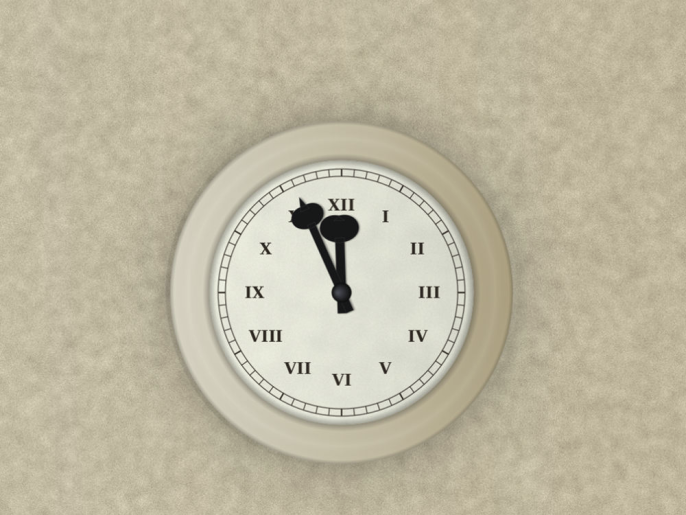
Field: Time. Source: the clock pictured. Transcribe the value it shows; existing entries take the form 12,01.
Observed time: 11,56
